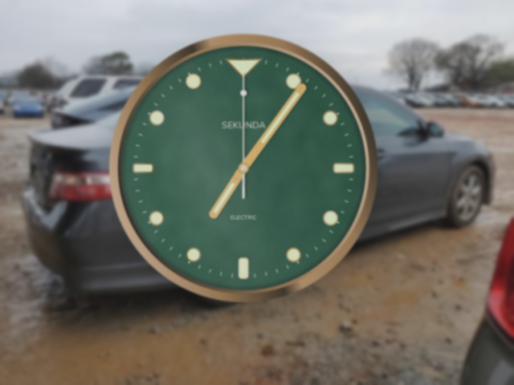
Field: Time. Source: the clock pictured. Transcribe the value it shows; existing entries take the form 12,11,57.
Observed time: 7,06,00
